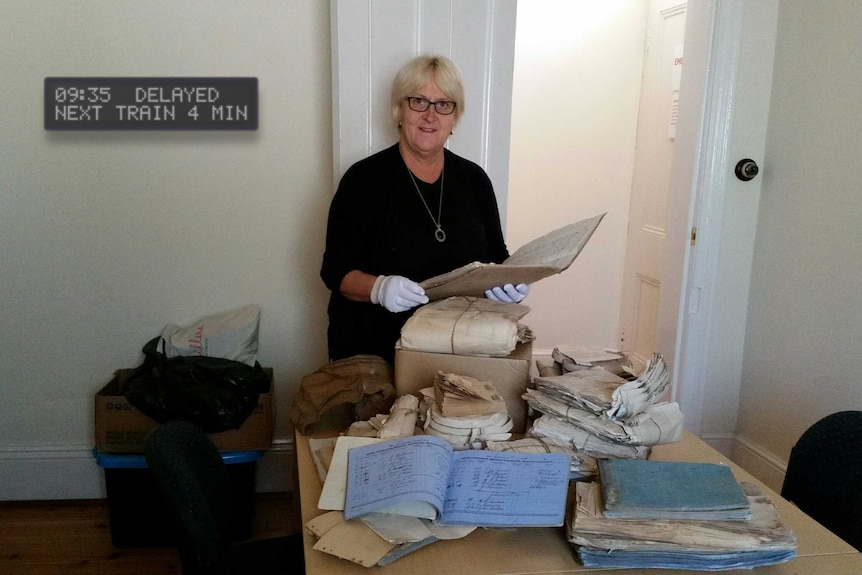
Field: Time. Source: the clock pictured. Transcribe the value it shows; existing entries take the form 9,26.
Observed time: 9,35
